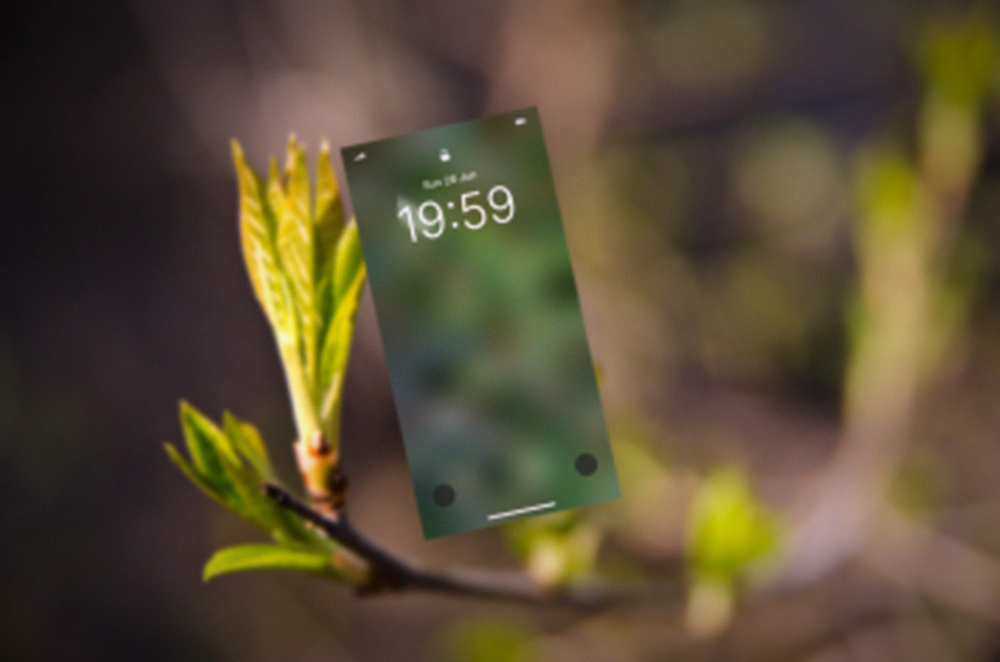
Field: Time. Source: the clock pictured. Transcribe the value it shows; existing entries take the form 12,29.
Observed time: 19,59
